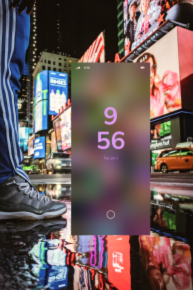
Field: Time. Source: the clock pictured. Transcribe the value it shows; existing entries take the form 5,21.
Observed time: 9,56
